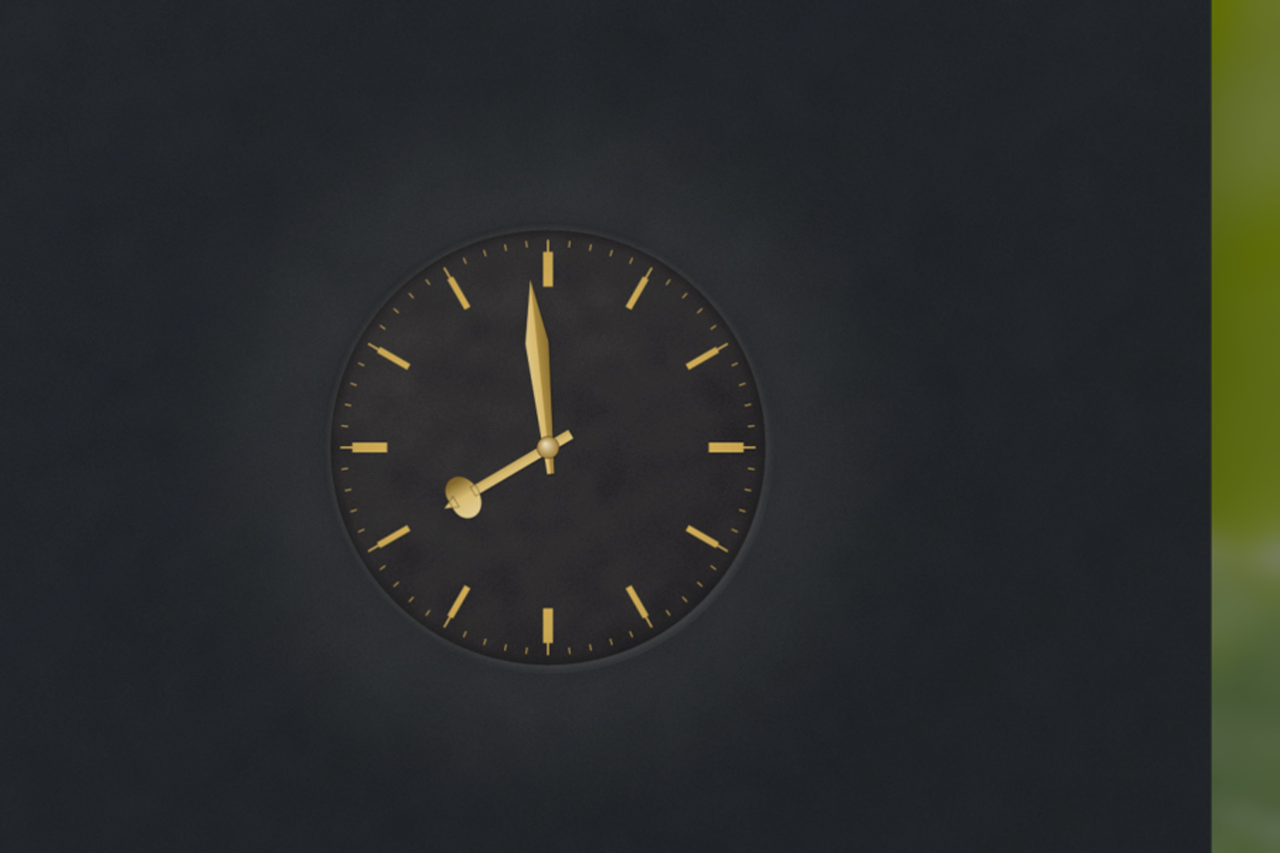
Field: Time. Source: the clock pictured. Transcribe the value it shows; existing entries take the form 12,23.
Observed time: 7,59
